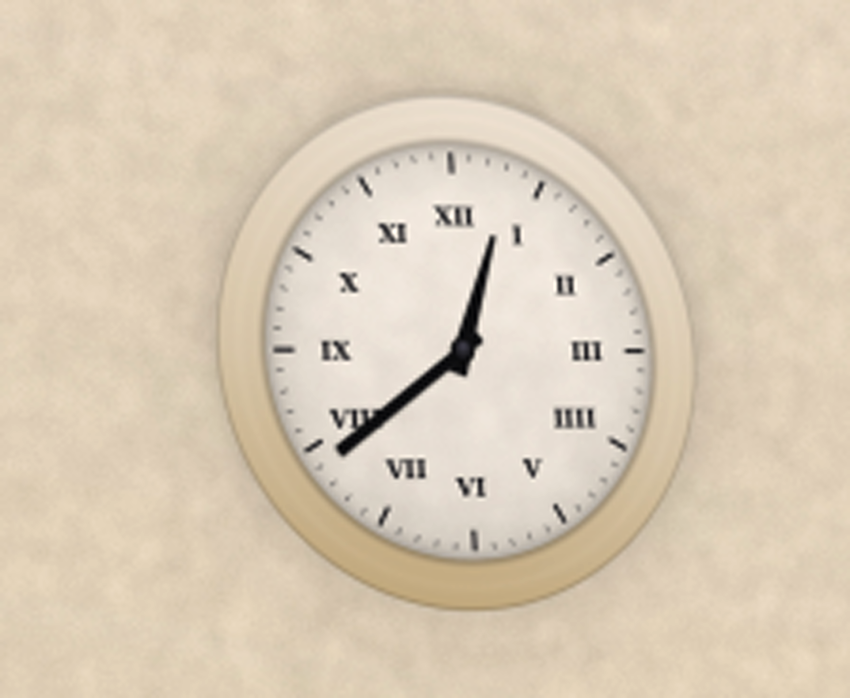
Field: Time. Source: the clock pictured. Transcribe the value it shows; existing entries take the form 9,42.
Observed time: 12,39
